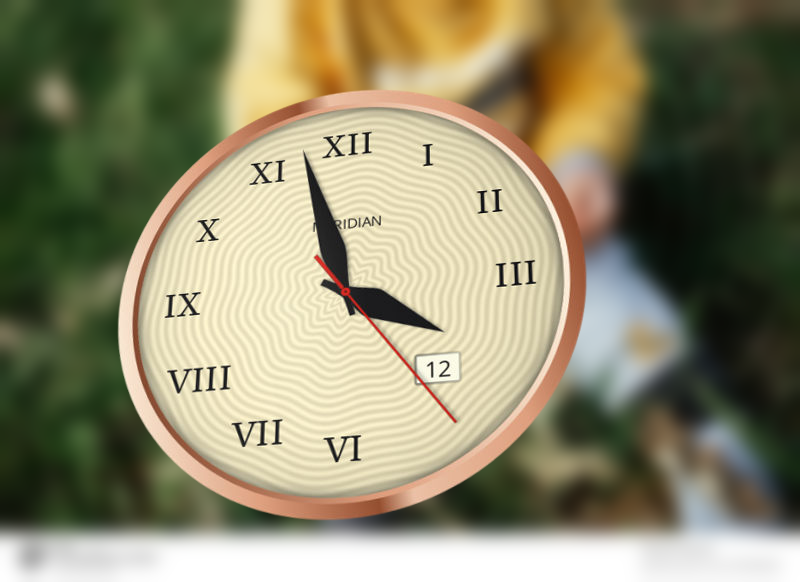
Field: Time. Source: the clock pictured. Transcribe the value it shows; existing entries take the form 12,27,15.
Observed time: 3,57,24
